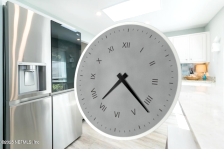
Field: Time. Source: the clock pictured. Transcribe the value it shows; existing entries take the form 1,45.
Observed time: 7,22
